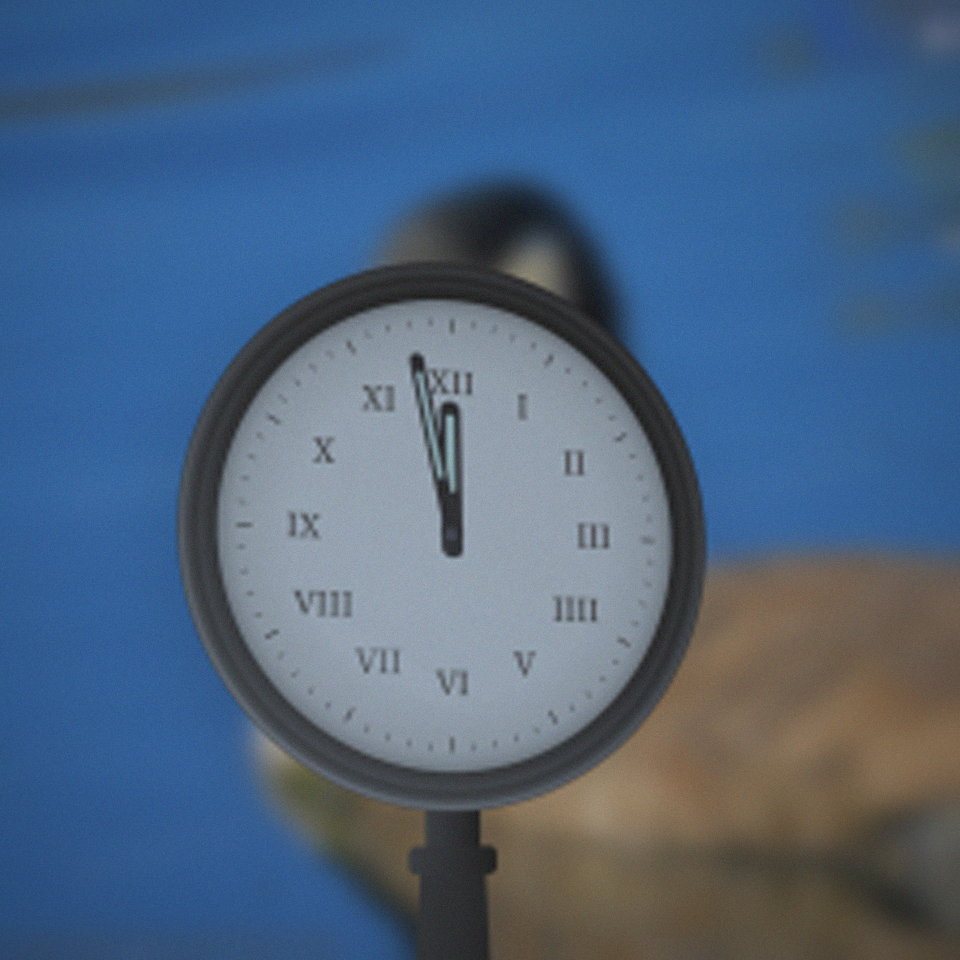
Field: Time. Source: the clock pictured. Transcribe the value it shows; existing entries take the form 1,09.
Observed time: 11,58
